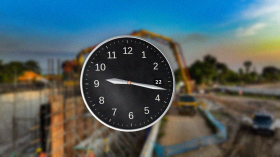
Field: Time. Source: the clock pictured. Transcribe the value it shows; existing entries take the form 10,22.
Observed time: 9,17
